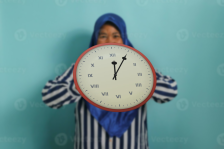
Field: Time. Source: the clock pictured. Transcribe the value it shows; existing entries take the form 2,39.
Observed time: 12,05
